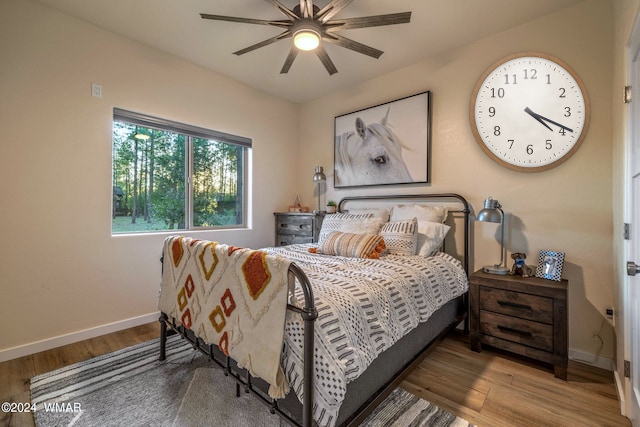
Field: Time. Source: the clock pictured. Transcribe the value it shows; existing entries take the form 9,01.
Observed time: 4,19
